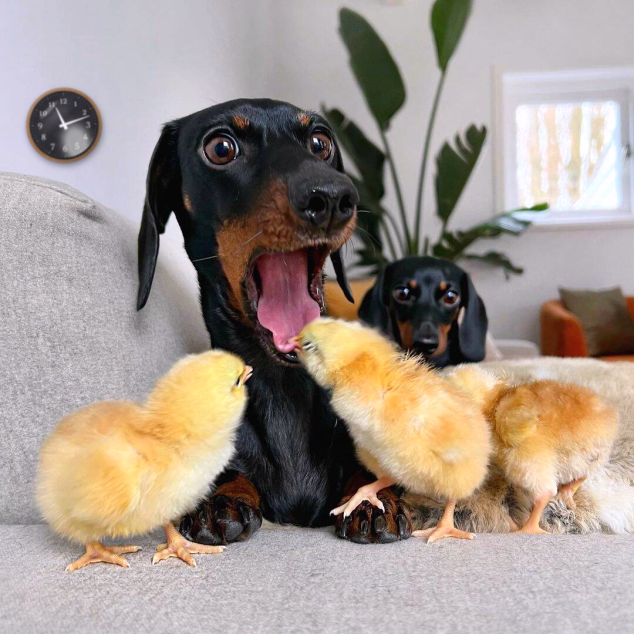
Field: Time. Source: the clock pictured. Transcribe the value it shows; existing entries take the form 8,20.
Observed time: 11,12
